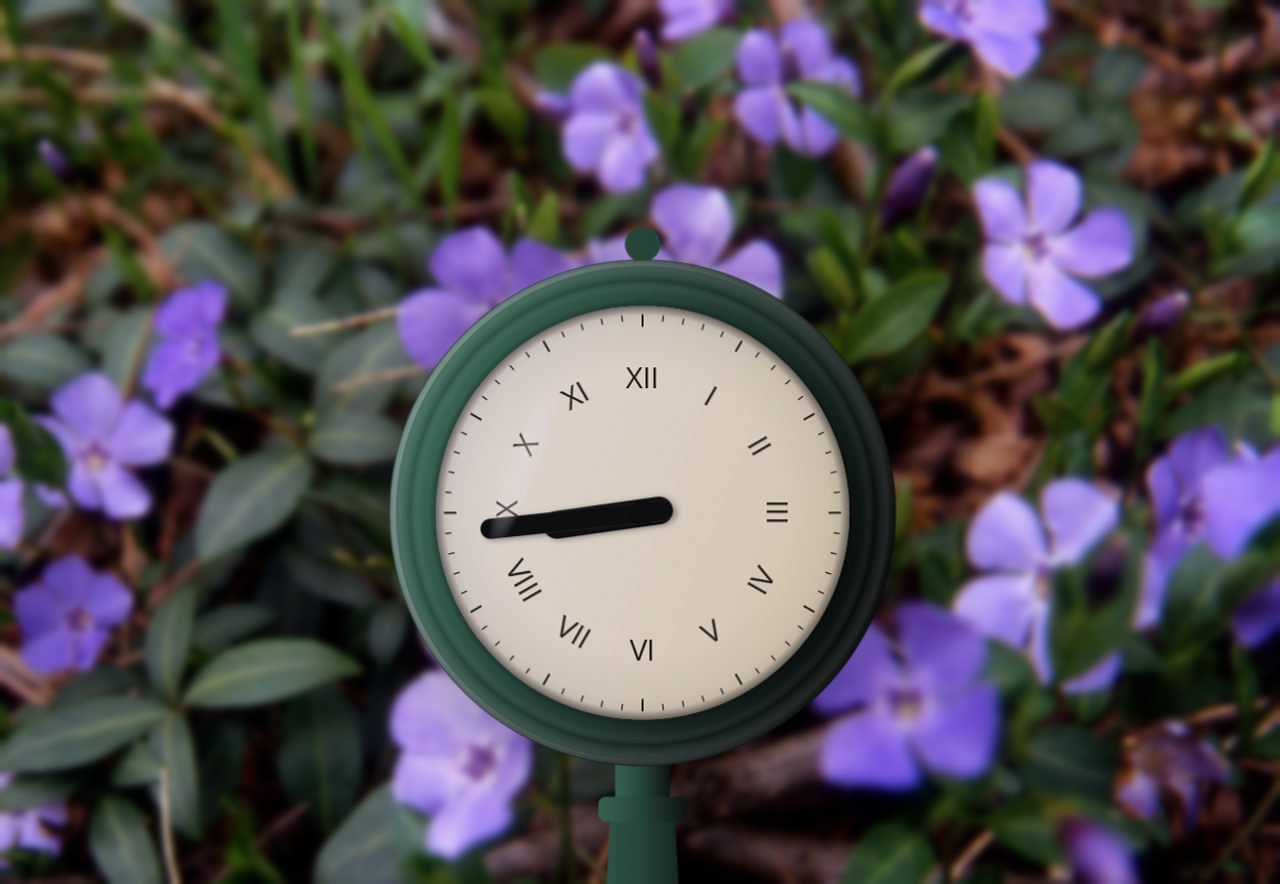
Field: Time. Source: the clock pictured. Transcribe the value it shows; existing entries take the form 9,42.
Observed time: 8,44
